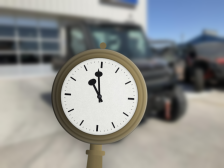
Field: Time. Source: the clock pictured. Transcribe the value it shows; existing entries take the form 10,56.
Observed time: 10,59
